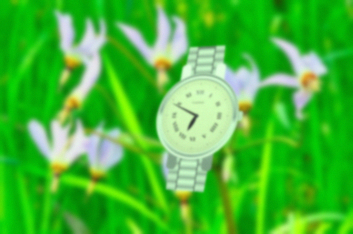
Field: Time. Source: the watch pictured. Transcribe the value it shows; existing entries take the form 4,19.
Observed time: 6,49
